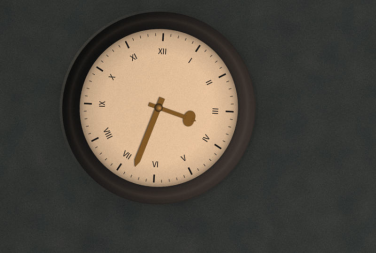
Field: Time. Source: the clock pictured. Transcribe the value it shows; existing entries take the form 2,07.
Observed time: 3,33
